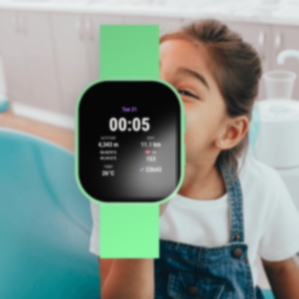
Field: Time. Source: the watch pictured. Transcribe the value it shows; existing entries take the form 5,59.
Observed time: 0,05
